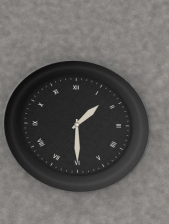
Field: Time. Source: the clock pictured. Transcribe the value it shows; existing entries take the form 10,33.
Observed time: 1,30
